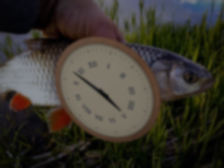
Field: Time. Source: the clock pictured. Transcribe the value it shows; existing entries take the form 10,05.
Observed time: 4,53
